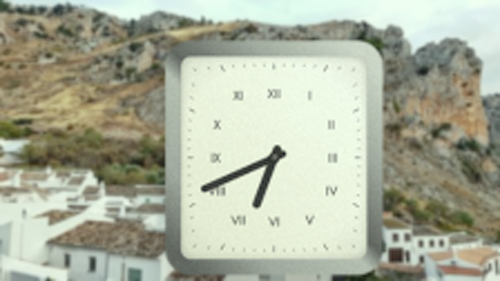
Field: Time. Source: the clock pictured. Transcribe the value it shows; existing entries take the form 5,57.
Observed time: 6,41
